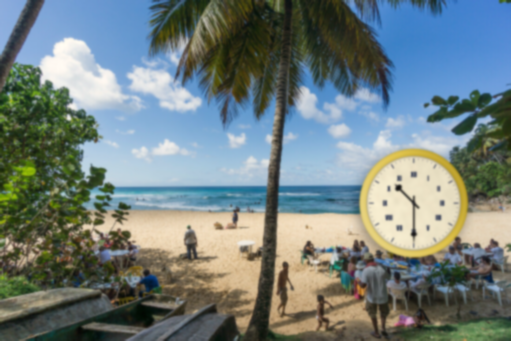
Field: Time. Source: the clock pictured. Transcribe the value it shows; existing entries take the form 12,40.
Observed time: 10,30
